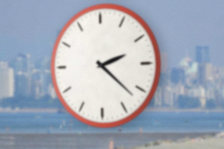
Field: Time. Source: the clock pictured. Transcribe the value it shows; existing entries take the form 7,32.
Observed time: 2,22
